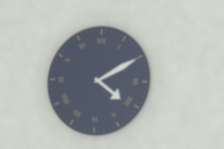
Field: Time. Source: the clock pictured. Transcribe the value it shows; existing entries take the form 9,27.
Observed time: 4,10
